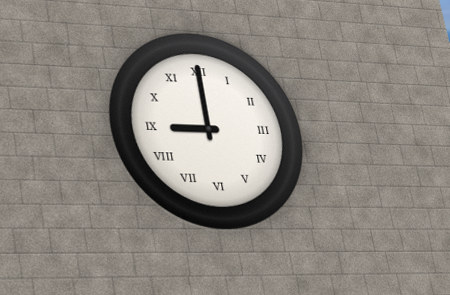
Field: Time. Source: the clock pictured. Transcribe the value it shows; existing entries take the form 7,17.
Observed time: 9,00
